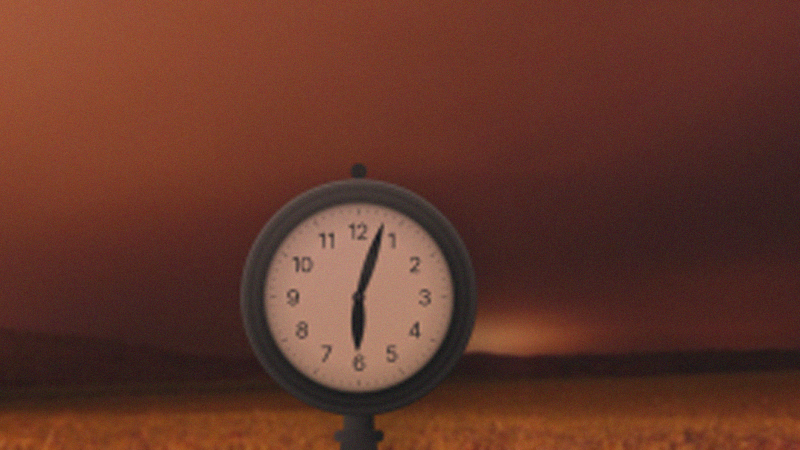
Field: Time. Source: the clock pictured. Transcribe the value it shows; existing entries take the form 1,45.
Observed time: 6,03
